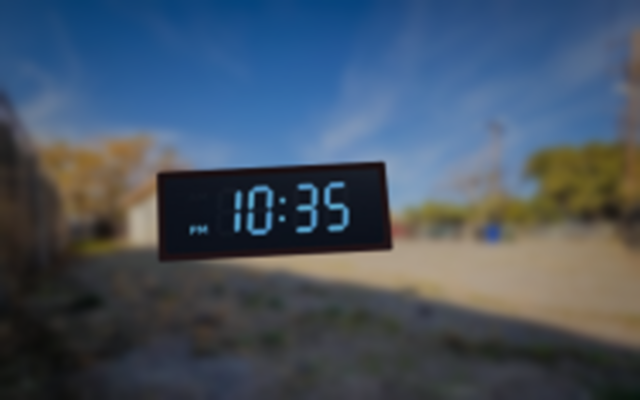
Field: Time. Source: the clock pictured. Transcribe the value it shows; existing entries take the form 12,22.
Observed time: 10,35
